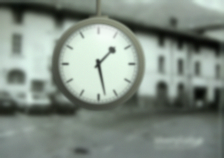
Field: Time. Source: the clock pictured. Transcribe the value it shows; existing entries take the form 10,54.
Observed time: 1,28
